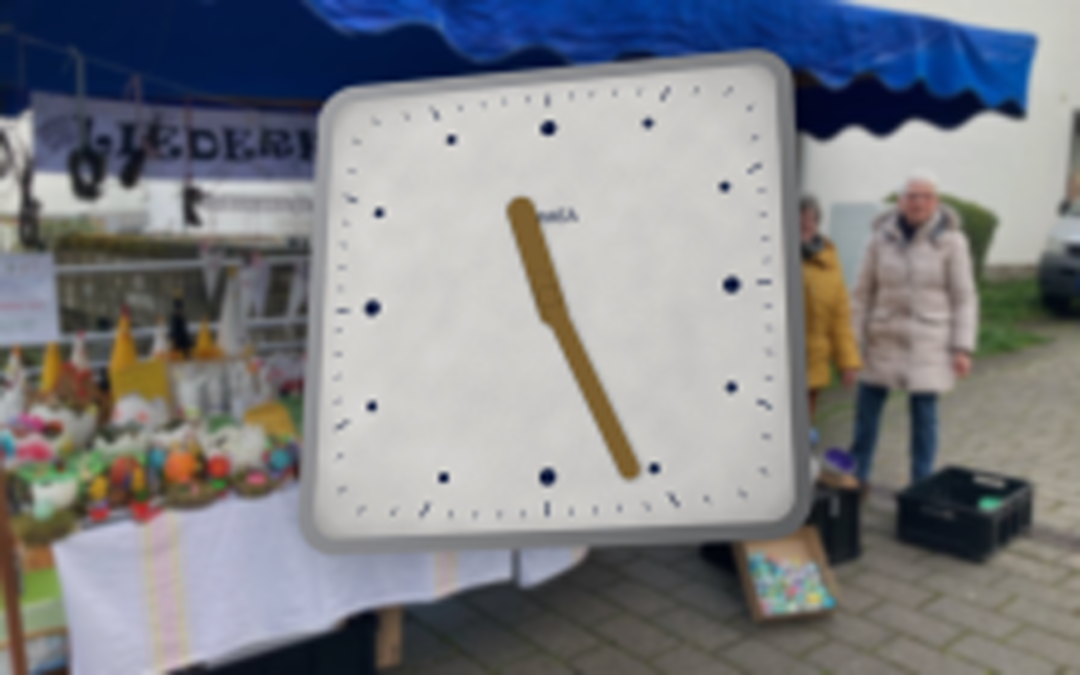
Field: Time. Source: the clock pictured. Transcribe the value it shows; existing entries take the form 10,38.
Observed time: 11,26
